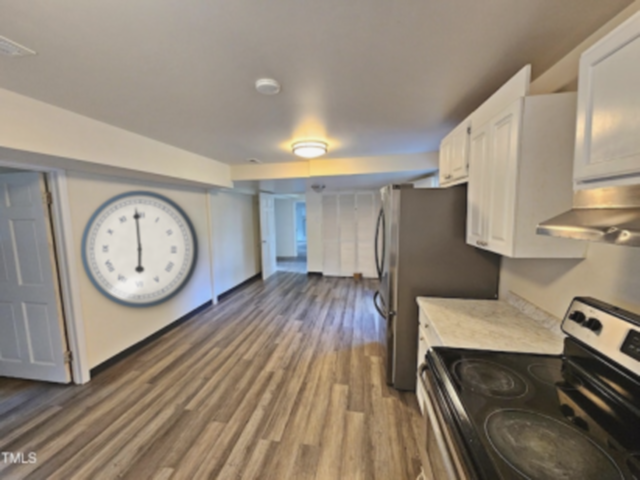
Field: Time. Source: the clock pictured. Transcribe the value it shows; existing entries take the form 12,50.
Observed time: 5,59
